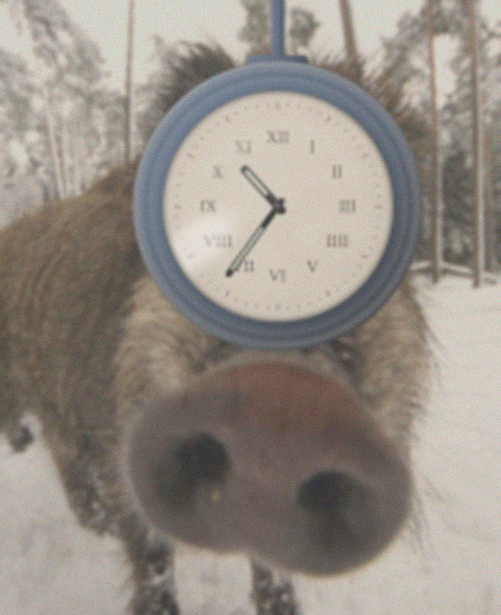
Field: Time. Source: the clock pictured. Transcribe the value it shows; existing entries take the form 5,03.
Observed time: 10,36
